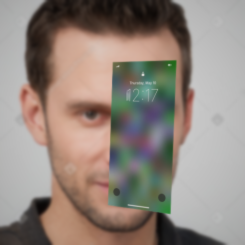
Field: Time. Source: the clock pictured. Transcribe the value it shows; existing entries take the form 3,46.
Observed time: 12,17
